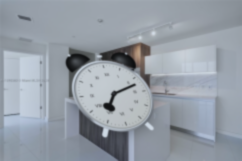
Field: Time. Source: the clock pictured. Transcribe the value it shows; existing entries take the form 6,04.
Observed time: 7,12
